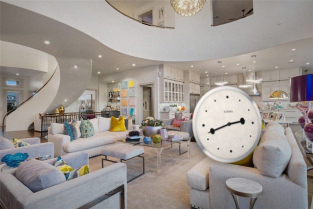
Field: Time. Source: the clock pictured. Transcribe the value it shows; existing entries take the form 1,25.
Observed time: 2,42
